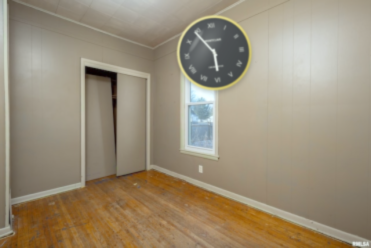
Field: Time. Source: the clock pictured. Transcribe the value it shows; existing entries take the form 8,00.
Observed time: 5,54
